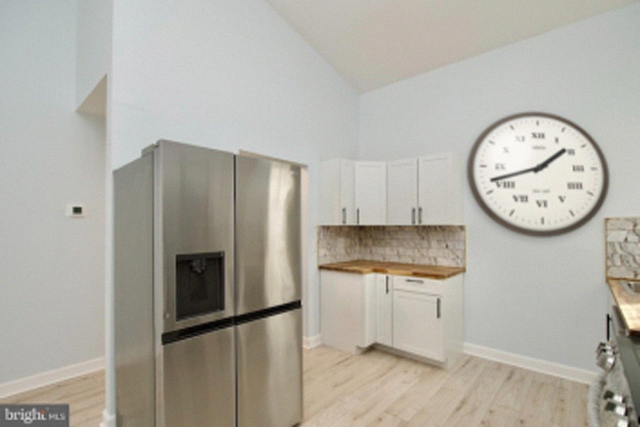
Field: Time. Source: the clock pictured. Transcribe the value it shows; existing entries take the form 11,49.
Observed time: 1,42
